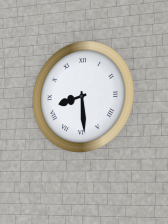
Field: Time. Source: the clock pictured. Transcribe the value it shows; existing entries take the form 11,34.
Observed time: 8,29
